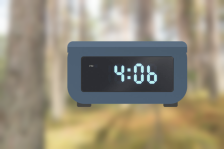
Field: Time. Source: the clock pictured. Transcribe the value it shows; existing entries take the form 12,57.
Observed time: 4,06
